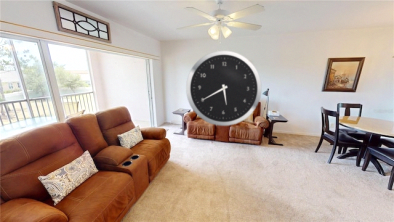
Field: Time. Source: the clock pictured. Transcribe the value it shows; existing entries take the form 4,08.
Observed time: 5,40
